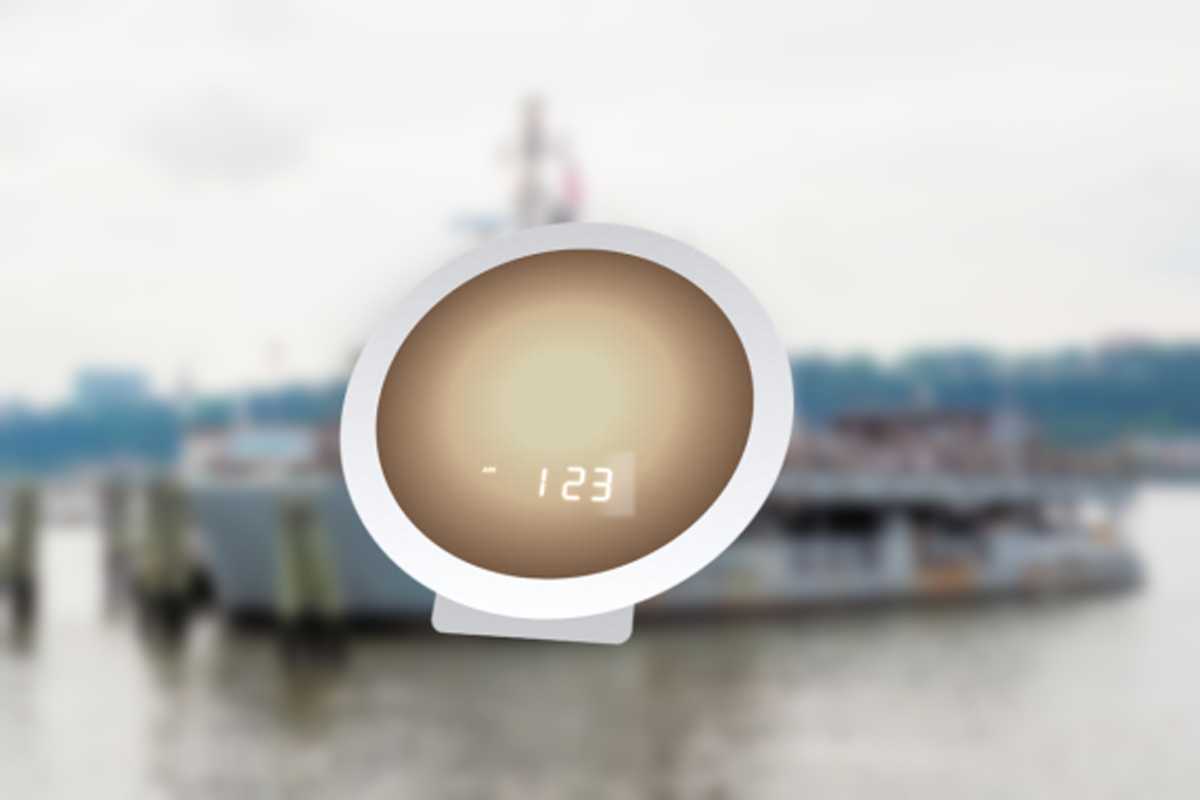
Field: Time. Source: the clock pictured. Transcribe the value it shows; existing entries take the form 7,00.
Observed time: 1,23
